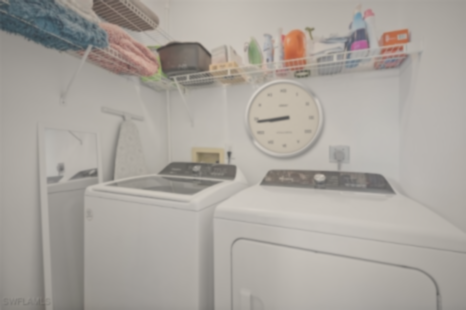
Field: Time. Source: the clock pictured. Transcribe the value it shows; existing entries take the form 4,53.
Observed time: 8,44
